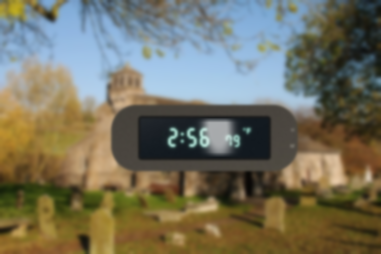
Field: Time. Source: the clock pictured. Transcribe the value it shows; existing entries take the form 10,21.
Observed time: 2,56
